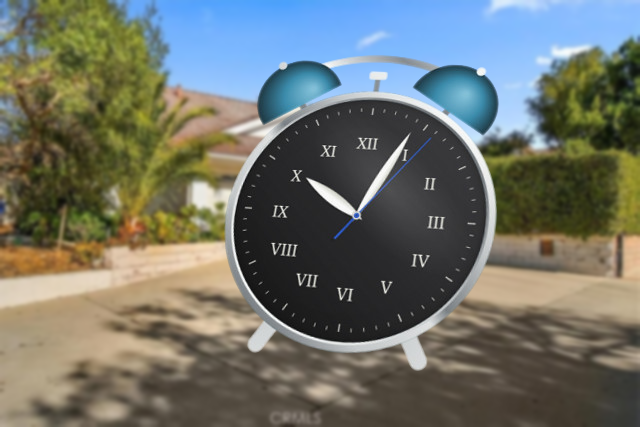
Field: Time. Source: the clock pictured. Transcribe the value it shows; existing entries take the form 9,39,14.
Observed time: 10,04,06
